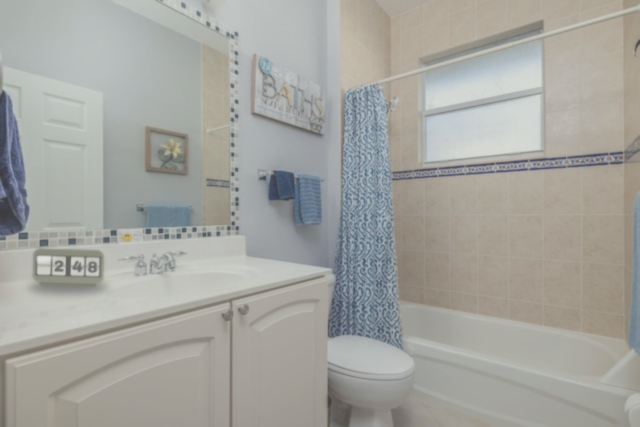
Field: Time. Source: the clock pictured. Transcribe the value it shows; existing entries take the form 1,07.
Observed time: 2,48
